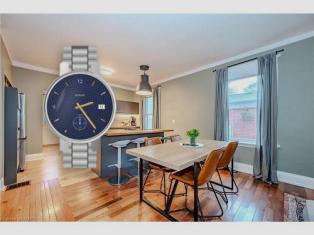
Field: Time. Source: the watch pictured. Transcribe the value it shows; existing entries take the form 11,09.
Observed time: 2,24
